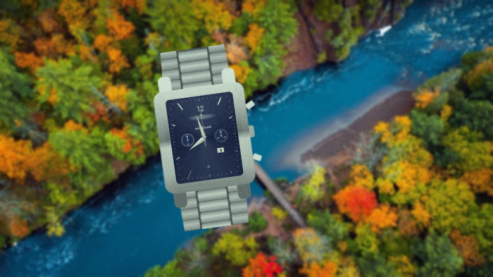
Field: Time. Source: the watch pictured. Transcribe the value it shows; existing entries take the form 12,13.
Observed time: 7,58
